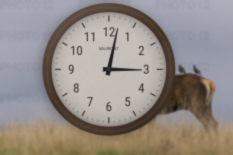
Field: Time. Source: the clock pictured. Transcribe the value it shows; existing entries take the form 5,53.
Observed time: 3,02
